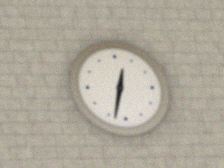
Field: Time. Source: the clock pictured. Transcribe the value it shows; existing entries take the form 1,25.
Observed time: 12,33
